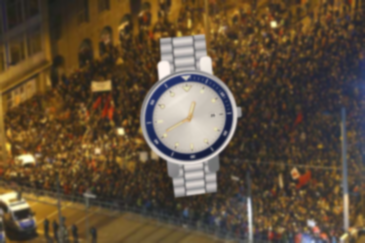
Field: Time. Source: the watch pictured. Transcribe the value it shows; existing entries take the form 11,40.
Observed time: 12,41
